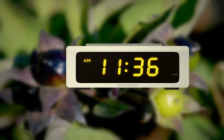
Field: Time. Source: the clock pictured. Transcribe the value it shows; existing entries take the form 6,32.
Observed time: 11,36
